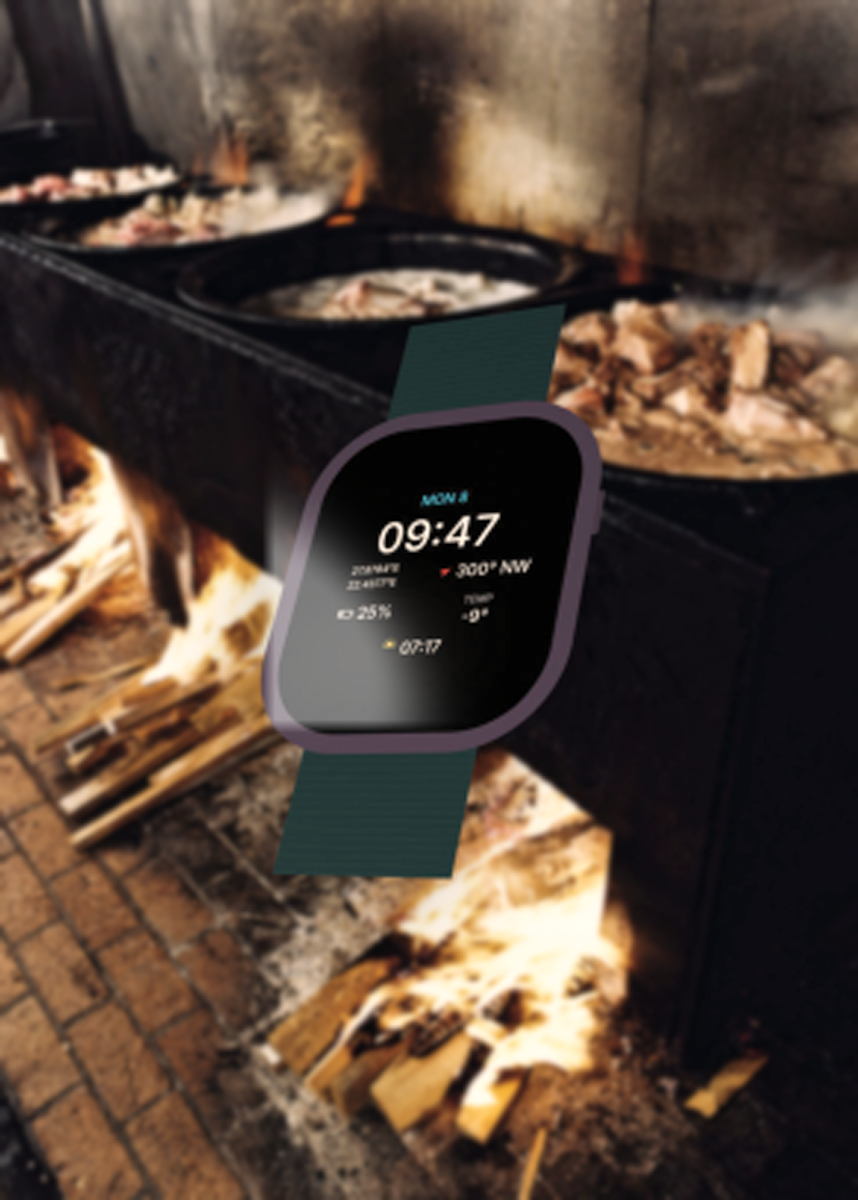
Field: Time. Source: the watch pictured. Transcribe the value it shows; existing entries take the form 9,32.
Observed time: 9,47
